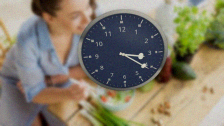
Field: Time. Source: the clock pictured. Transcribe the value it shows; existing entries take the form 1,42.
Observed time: 3,21
